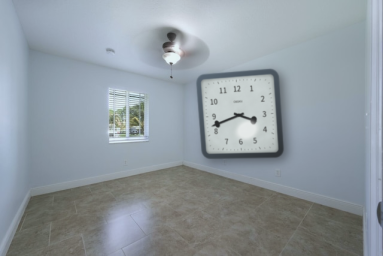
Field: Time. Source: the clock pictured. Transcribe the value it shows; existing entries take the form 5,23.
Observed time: 3,42
